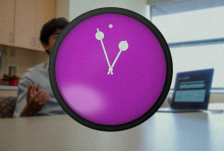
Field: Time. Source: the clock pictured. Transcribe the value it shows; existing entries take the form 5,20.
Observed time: 12,57
